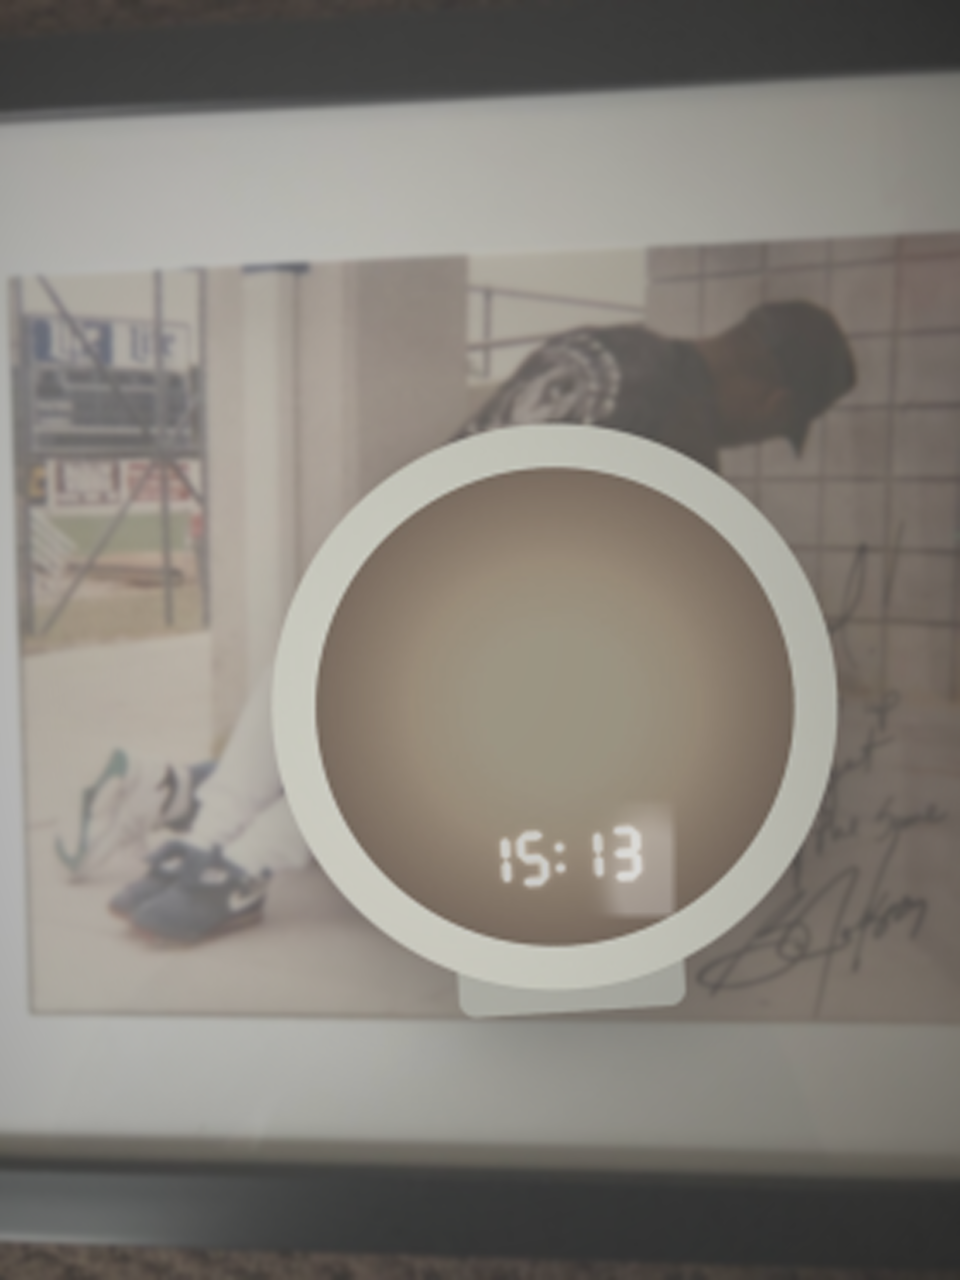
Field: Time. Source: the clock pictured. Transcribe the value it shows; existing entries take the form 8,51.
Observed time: 15,13
